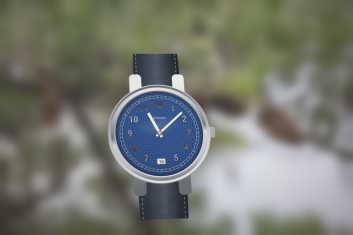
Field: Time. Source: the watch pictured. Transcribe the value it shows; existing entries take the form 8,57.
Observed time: 11,08
